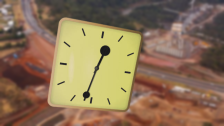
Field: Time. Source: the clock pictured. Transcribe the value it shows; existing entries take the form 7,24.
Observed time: 12,32
